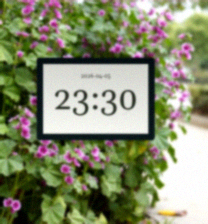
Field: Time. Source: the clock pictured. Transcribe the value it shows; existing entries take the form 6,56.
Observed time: 23,30
